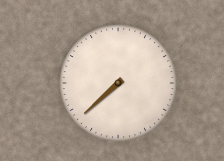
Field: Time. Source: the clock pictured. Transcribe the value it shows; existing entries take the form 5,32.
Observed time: 7,38
